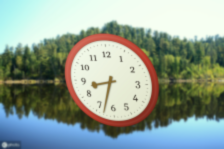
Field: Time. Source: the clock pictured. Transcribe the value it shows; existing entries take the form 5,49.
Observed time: 8,33
